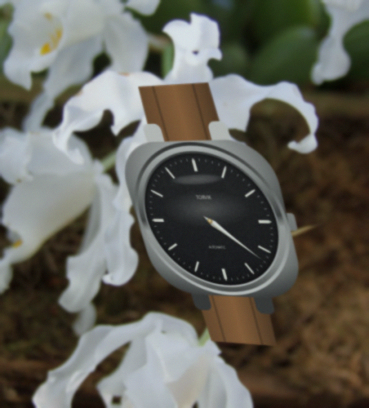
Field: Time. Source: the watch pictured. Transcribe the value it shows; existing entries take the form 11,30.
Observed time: 4,22
